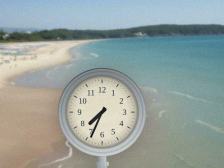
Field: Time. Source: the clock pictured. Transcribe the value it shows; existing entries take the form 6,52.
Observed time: 7,34
